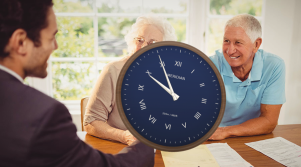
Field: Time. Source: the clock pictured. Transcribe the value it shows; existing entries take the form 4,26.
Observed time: 9,55
